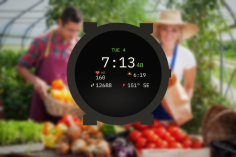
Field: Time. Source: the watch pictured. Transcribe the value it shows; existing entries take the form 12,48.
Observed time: 7,13
